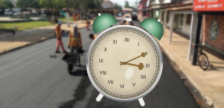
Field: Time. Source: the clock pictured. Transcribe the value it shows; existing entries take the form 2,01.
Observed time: 3,10
